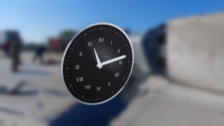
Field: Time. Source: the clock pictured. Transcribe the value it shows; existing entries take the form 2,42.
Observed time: 11,13
